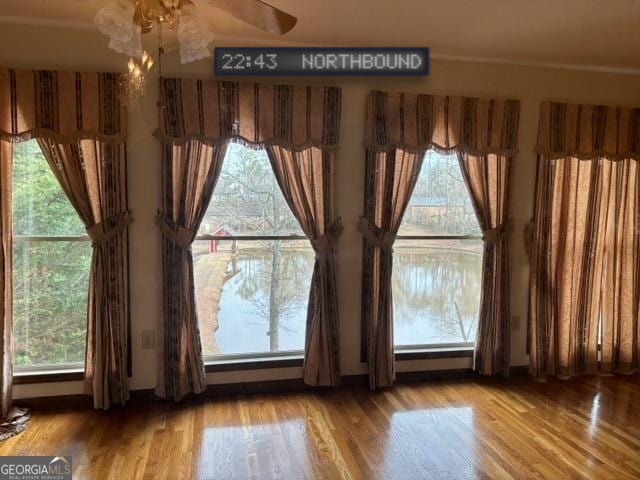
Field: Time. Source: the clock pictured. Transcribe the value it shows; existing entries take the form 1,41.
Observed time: 22,43
